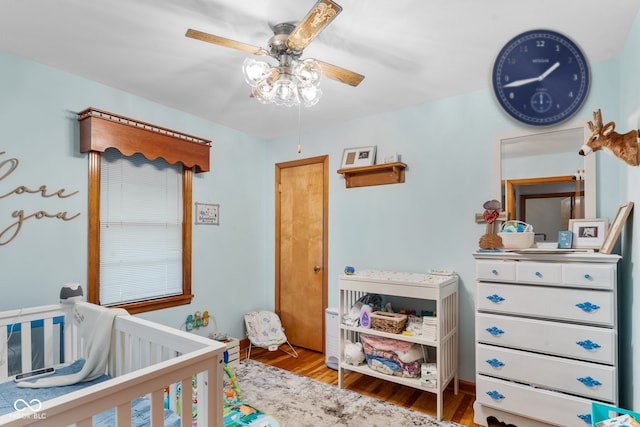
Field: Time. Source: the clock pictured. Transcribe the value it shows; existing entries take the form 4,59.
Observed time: 1,43
